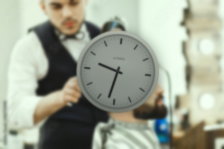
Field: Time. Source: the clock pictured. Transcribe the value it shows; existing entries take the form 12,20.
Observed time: 9,32
